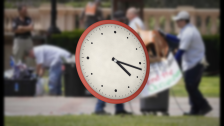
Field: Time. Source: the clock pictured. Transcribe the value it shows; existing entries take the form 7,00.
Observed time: 4,17
